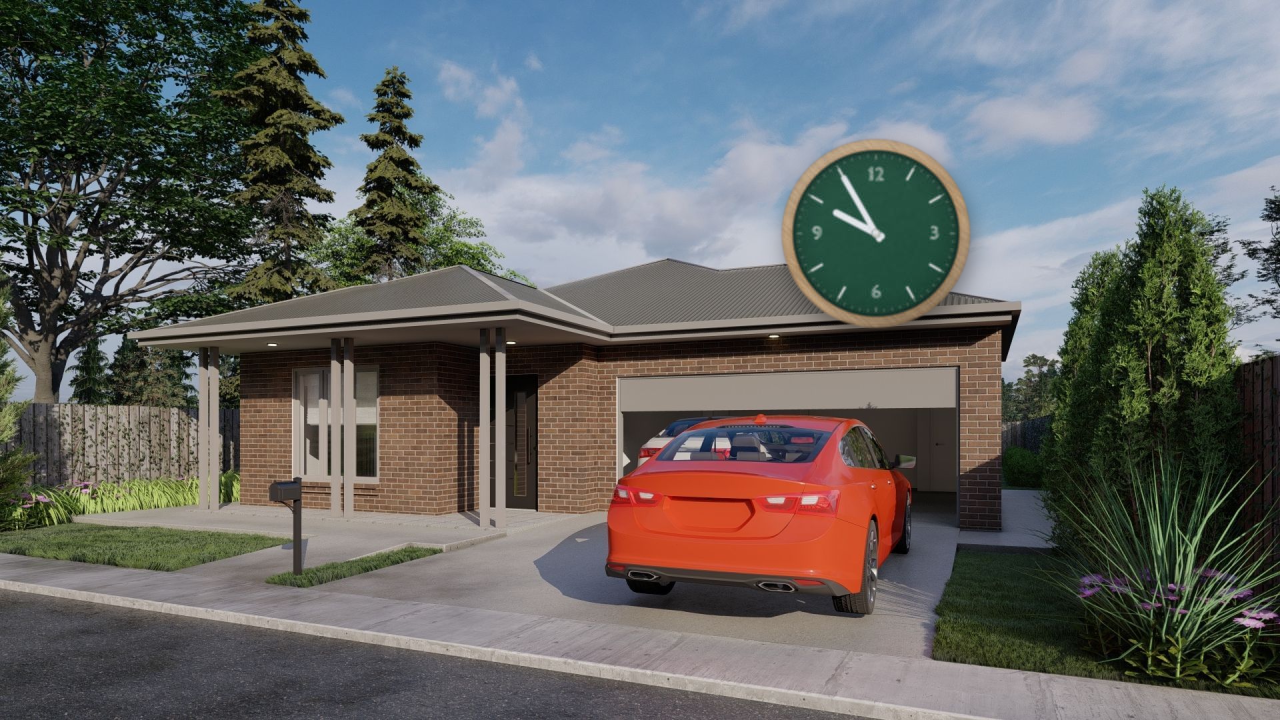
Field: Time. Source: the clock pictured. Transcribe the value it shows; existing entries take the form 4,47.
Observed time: 9,55
